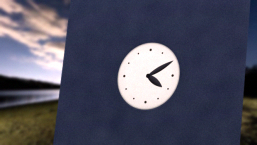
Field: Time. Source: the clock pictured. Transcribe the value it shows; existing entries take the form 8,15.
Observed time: 4,10
